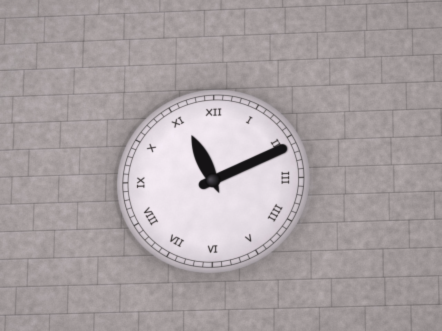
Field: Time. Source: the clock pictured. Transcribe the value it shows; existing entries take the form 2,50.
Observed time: 11,11
